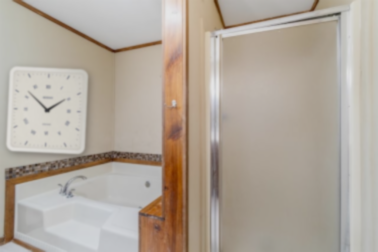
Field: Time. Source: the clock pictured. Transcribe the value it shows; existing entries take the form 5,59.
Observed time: 1,52
